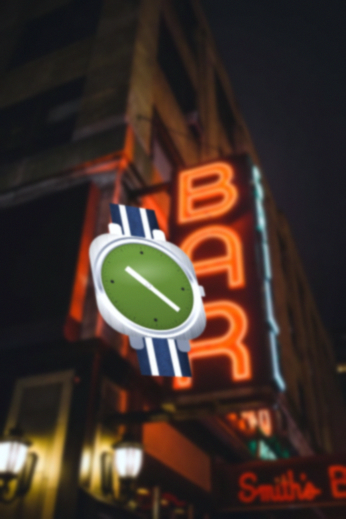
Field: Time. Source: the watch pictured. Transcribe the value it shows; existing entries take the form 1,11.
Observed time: 10,22
